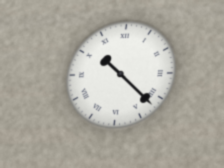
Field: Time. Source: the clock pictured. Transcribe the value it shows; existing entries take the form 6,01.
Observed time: 10,22
